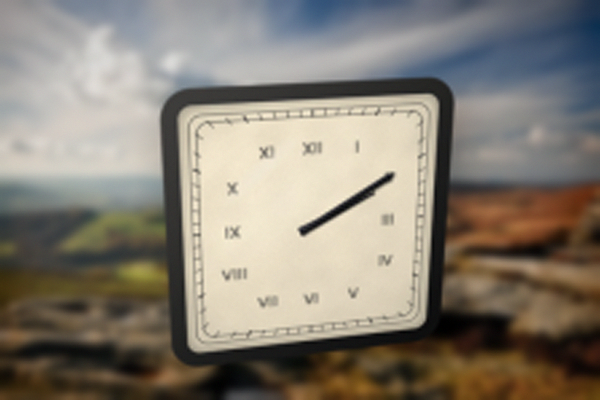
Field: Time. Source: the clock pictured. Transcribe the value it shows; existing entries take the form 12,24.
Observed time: 2,10
